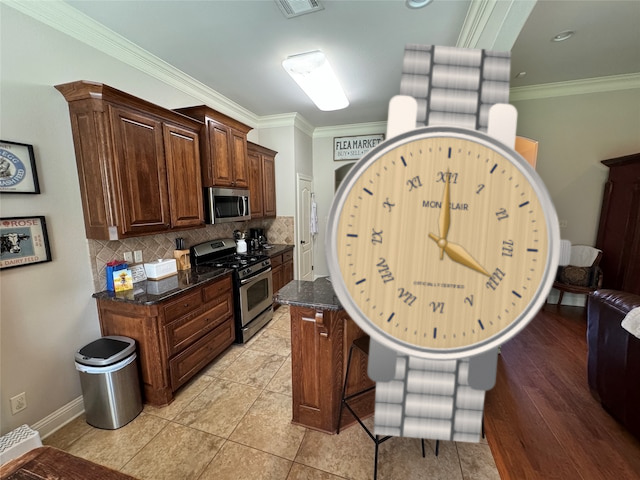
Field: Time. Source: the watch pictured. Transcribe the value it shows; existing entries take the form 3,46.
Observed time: 4,00
